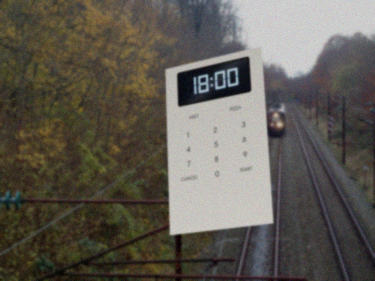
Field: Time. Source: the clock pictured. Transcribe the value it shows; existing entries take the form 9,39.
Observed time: 18,00
